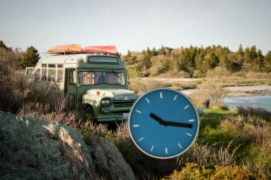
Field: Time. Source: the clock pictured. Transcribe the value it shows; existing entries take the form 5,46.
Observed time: 10,17
